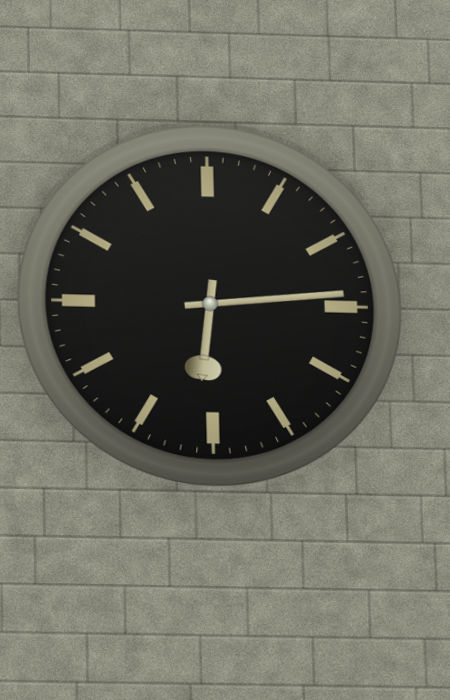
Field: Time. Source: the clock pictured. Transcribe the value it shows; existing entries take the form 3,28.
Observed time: 6,14
